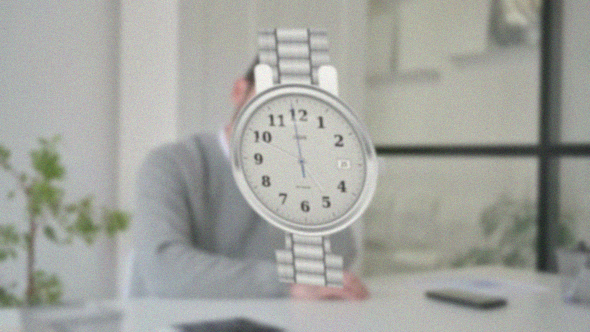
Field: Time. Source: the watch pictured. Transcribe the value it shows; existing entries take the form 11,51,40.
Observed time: 4,48,59
